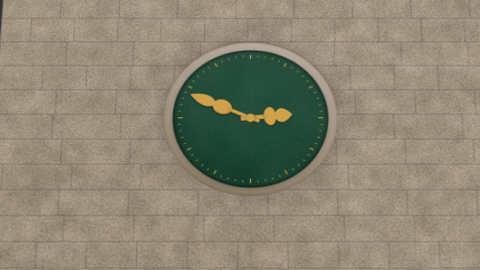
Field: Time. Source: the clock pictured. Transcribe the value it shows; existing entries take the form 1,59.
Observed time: 2,49
